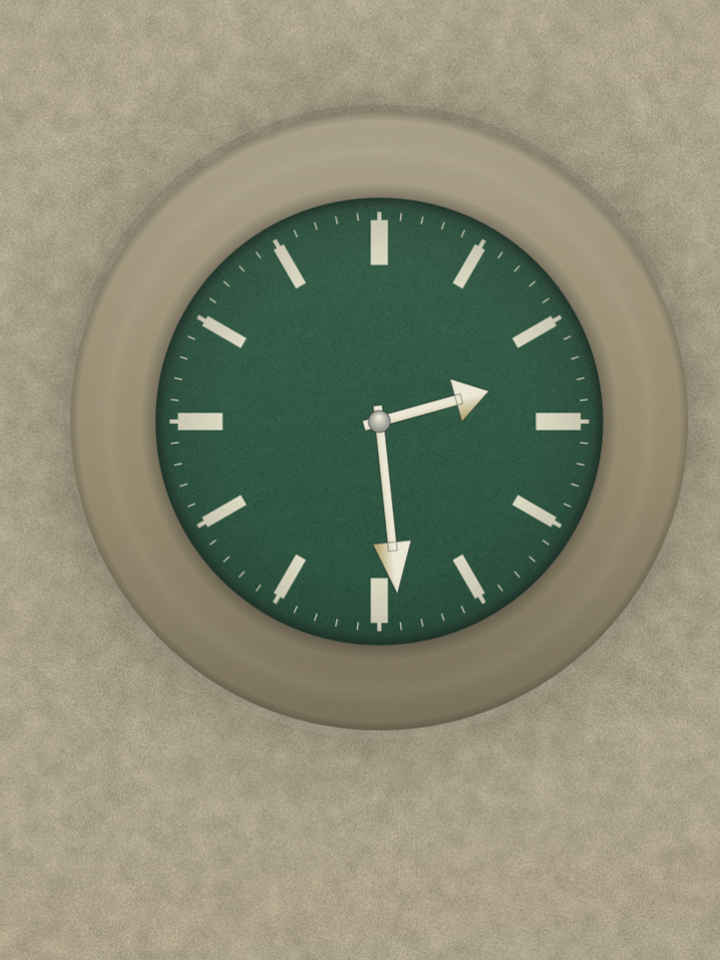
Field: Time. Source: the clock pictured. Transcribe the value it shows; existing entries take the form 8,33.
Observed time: 2,29
